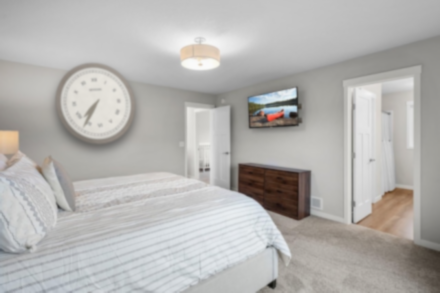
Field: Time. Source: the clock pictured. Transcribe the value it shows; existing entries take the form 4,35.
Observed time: 7,36
